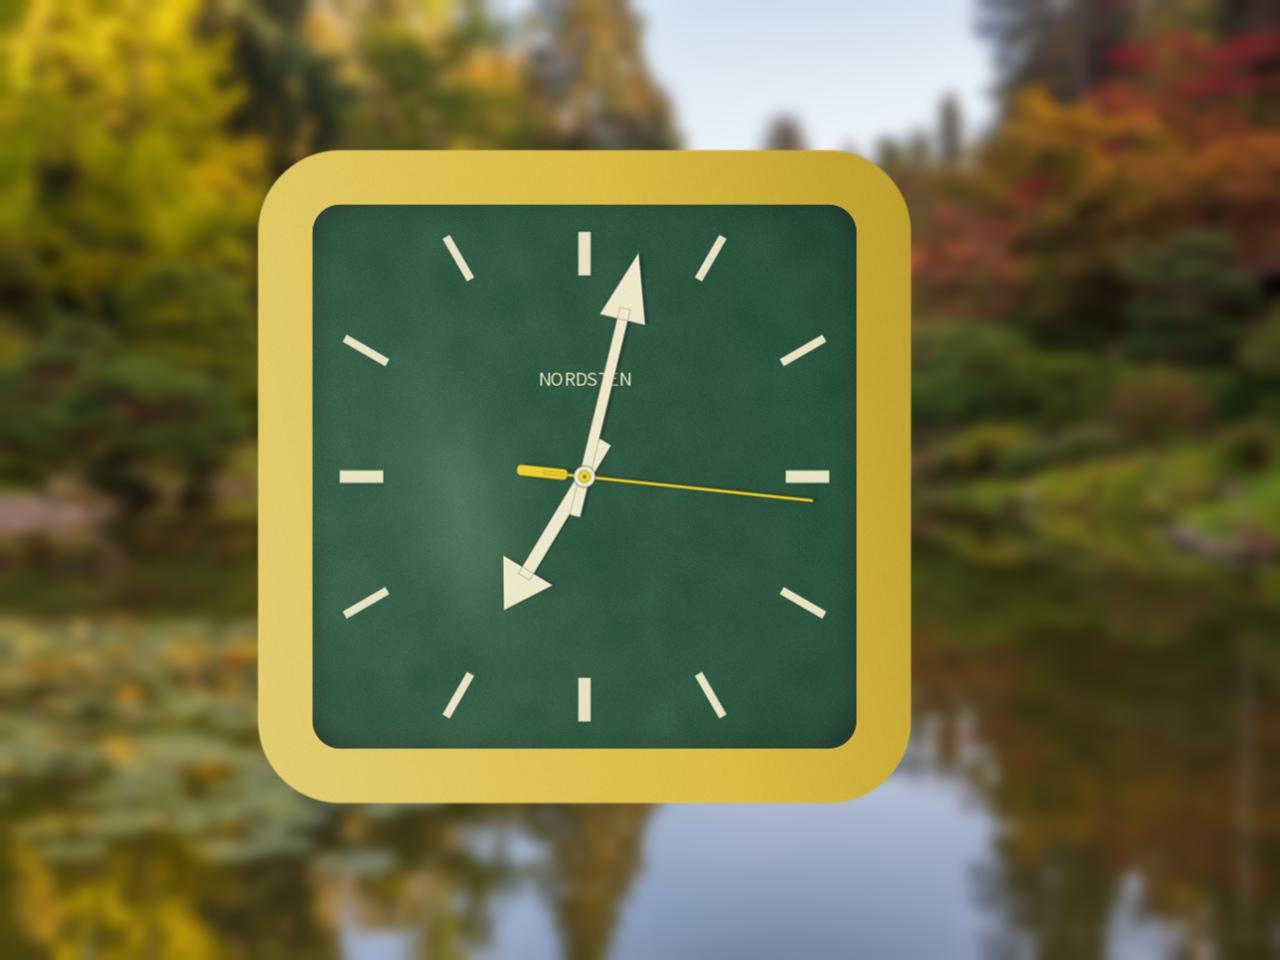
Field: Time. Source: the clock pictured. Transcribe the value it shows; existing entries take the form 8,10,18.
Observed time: 7,02,16
